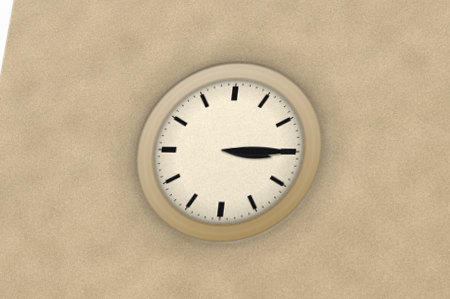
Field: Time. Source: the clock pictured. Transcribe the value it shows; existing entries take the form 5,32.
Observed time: 3,15
